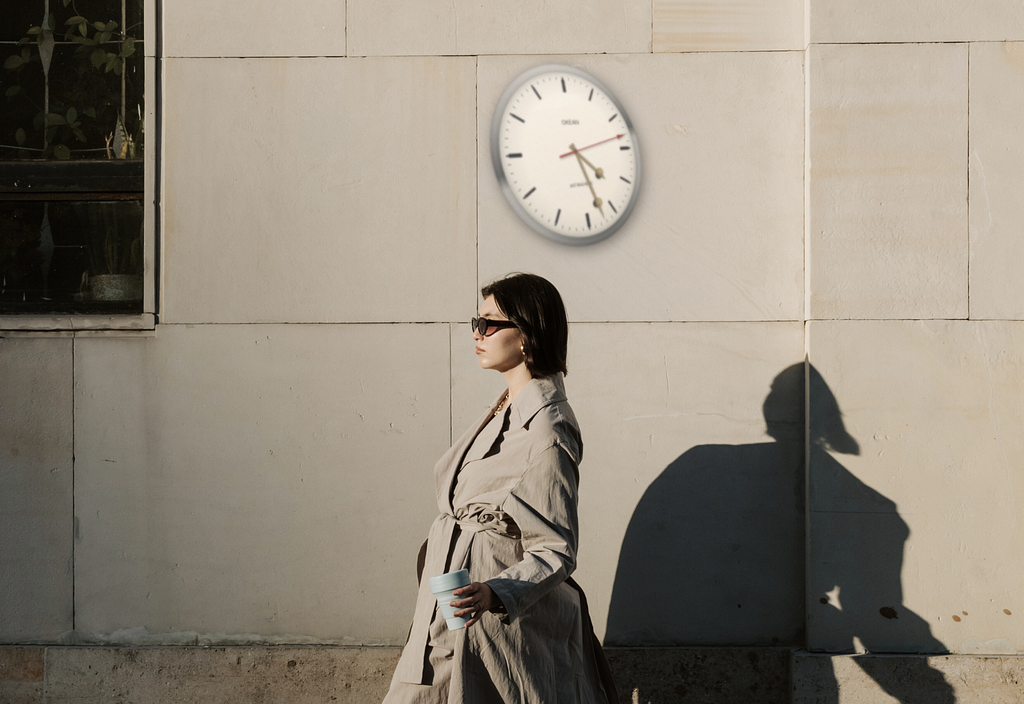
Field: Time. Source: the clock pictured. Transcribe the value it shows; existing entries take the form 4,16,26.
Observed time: 4,27,13
